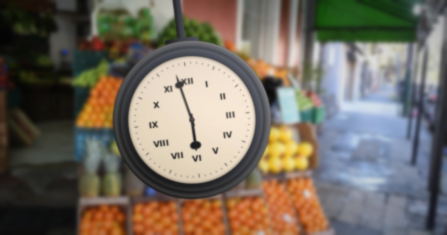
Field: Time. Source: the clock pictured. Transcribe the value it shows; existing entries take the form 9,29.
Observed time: 5,58
